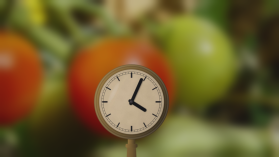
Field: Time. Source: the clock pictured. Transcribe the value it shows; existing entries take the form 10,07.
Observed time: 4,04
